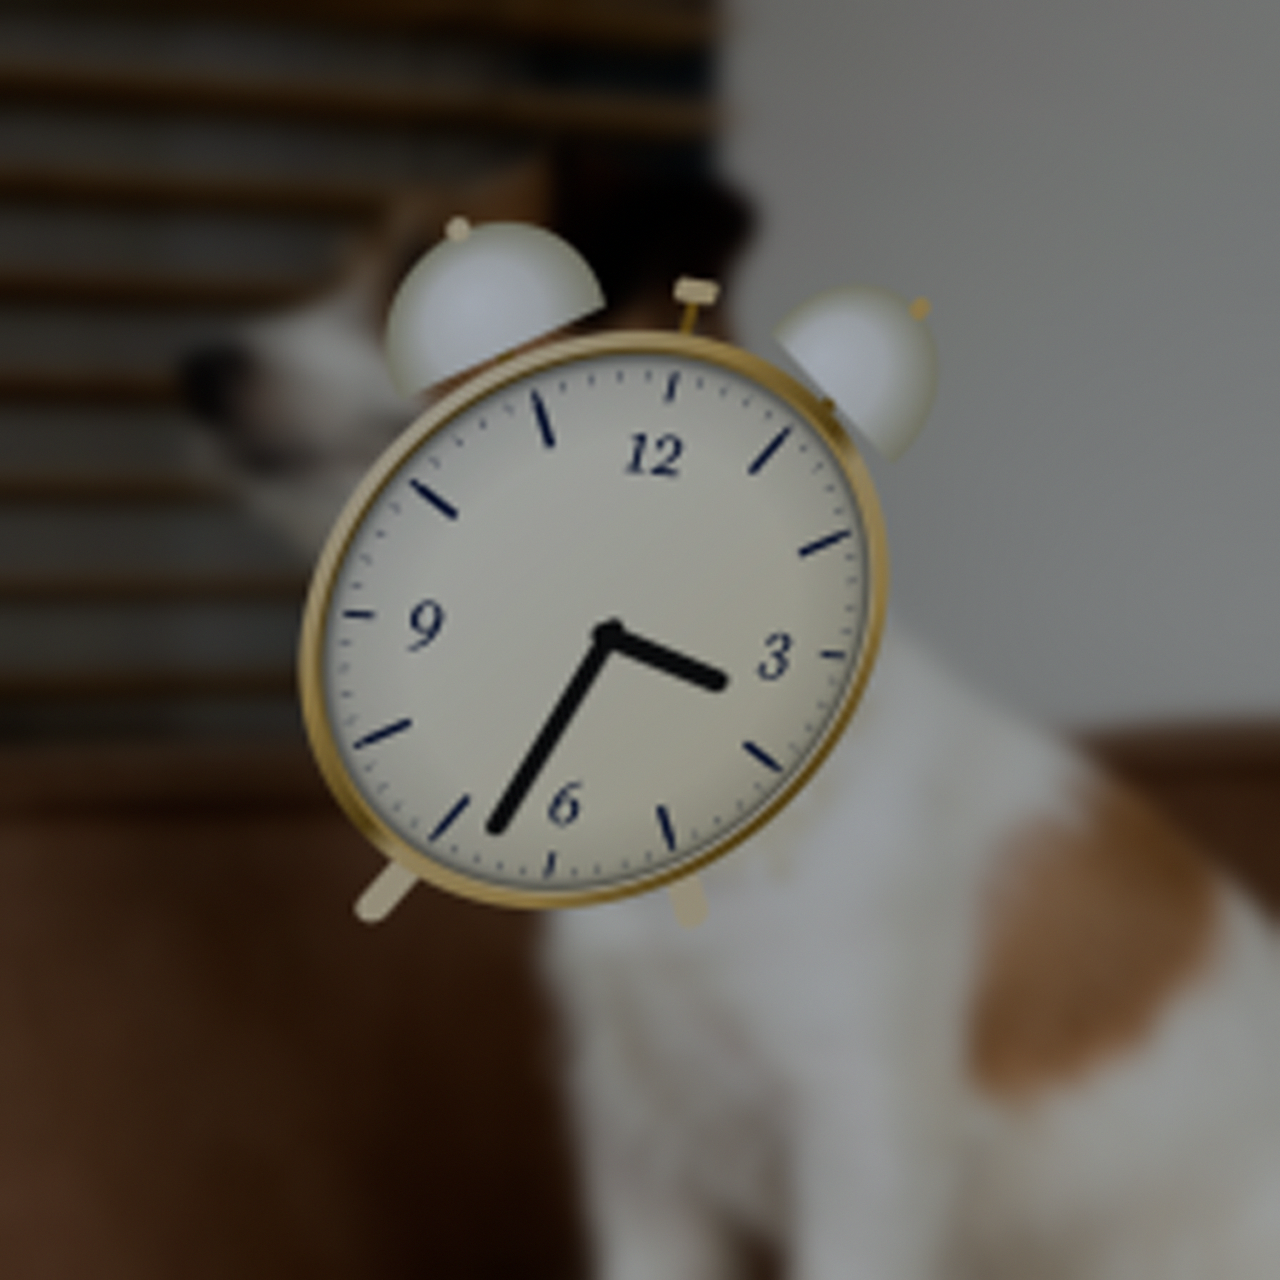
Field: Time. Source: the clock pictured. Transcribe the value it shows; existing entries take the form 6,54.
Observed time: 3,33
